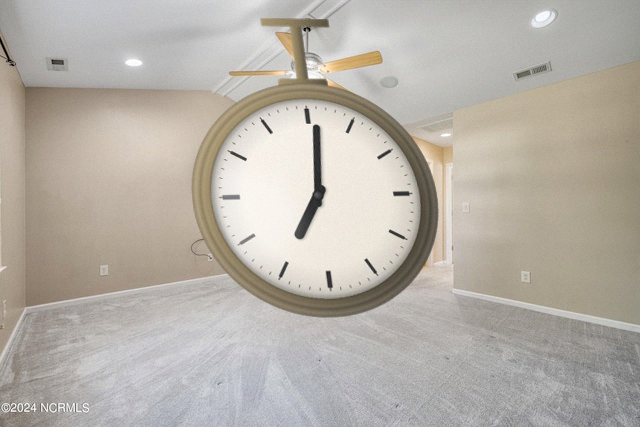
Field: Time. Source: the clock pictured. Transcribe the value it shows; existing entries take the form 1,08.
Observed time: 7,01
